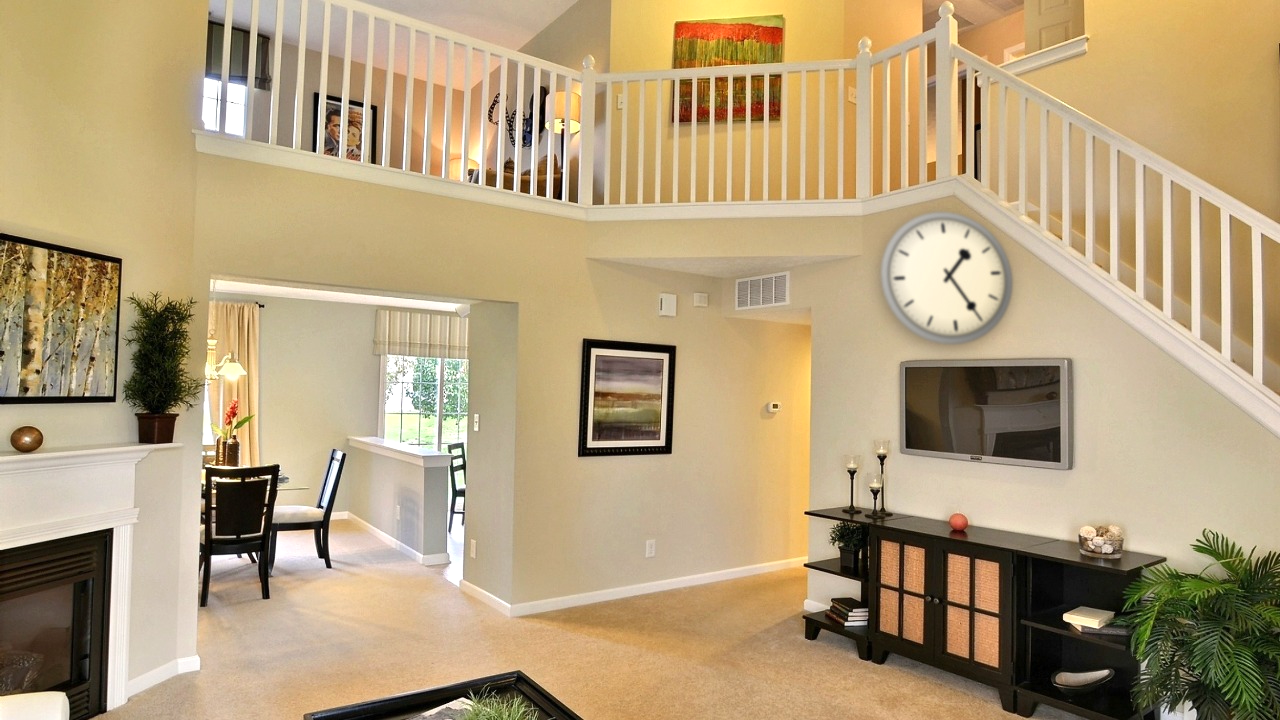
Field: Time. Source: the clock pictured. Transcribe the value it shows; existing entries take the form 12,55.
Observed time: 1,25
